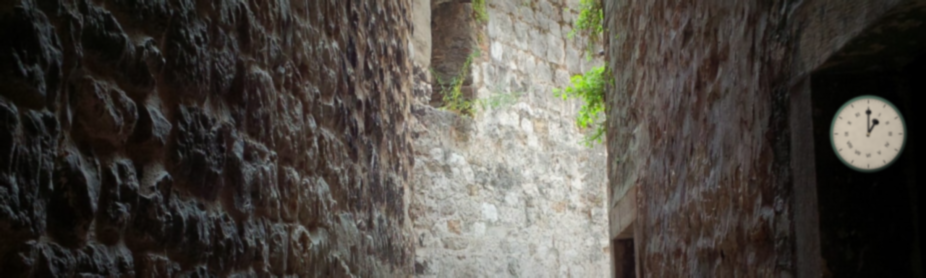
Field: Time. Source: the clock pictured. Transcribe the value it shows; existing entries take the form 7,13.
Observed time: 1,00
